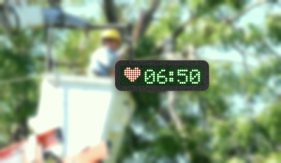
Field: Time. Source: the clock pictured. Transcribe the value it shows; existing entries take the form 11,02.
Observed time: 6,50
